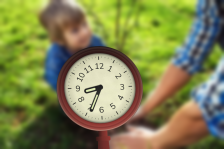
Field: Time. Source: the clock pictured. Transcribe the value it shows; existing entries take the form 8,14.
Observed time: 8,34
